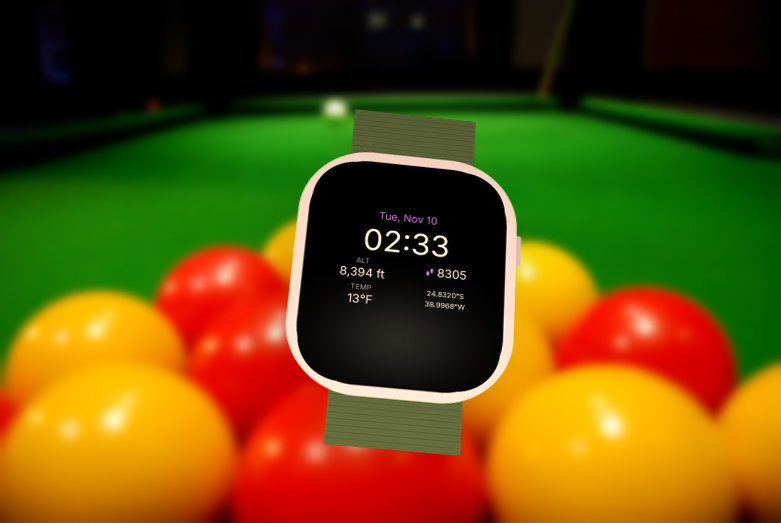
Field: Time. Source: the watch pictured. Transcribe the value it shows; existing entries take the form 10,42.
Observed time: 2,33
